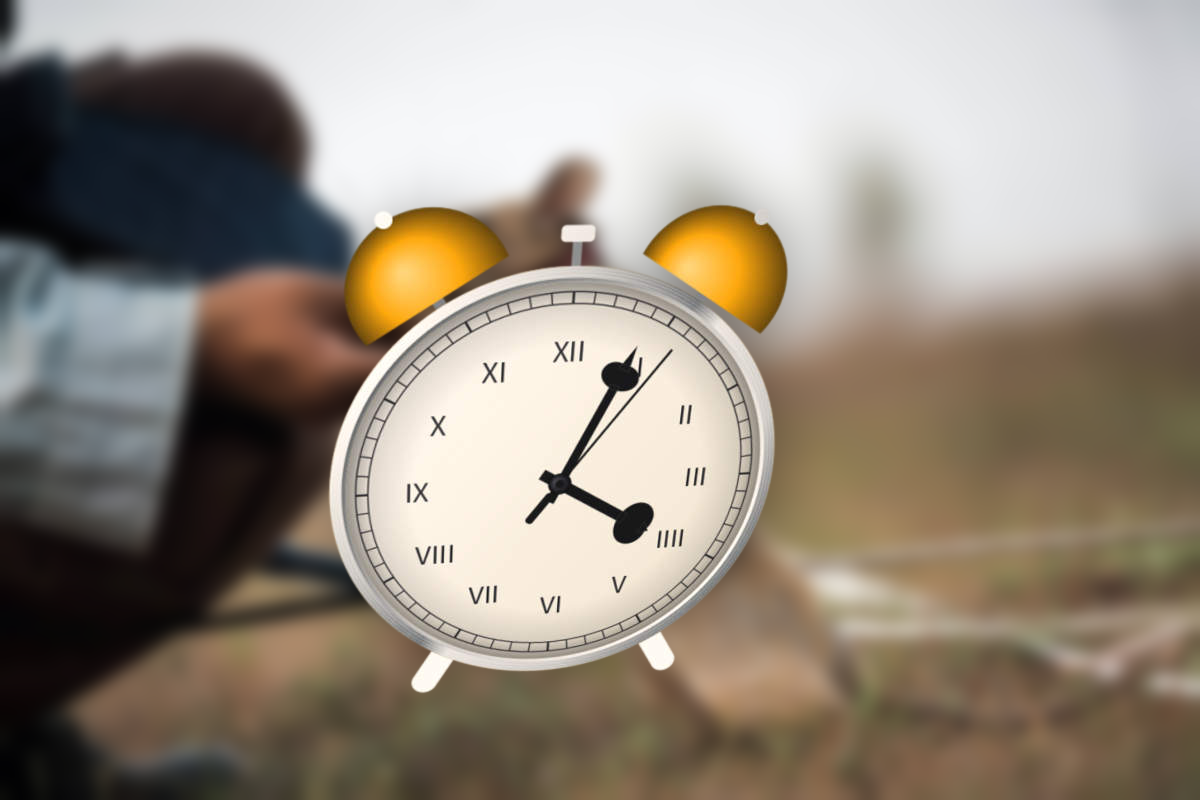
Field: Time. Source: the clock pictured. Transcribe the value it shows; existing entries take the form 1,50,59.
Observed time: 4,04,06
